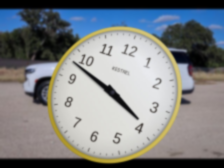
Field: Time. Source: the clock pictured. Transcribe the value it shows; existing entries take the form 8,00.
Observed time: 3,48
